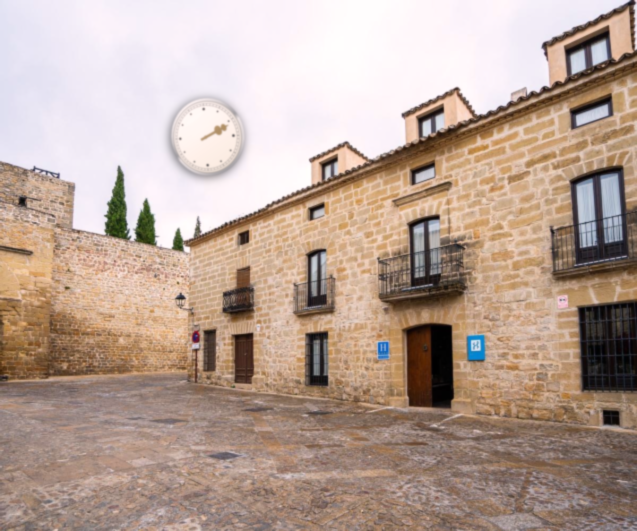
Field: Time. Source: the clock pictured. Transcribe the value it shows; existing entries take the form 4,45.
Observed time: 2,11
